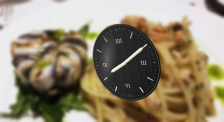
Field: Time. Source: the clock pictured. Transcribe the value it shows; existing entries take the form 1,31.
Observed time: 8,10
